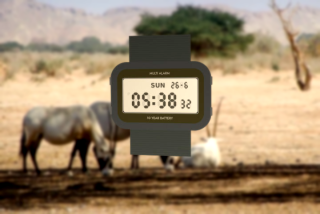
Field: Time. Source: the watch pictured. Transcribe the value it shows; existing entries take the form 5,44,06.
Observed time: 5,38,32
